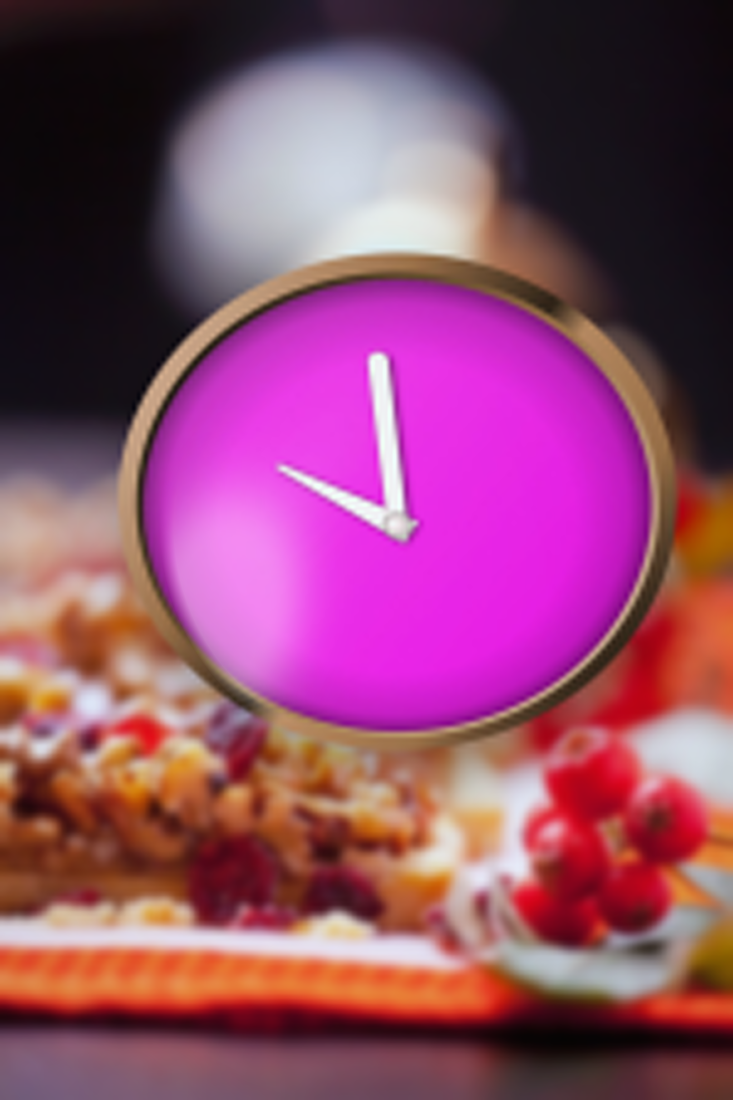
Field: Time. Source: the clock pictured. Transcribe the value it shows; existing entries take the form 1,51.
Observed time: 9,59
